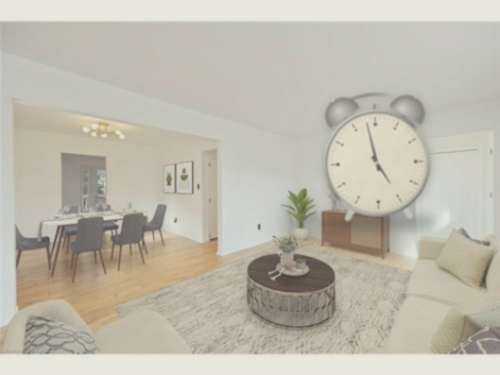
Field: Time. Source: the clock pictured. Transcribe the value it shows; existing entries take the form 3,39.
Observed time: 4,58
